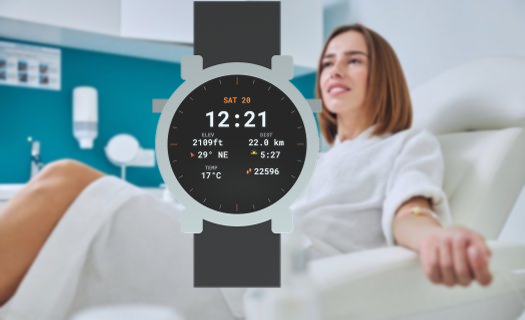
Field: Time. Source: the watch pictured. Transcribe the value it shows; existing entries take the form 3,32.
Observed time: 12,21
